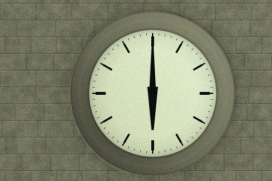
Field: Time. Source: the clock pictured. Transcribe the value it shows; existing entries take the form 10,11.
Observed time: 6,00
